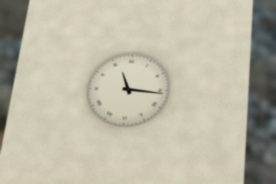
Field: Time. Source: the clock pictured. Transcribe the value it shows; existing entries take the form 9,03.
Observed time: 11,16
